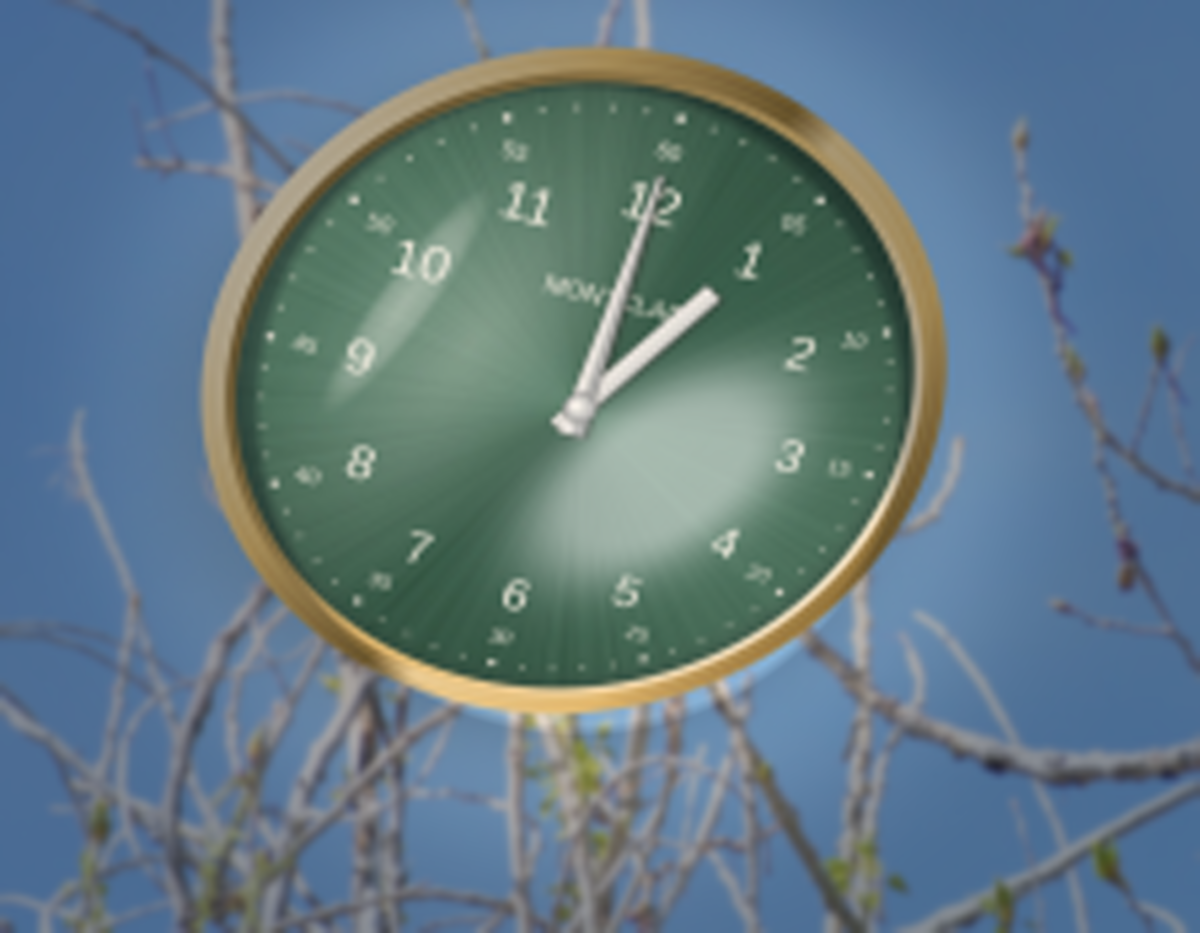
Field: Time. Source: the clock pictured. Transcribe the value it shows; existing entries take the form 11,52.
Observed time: 1,00
